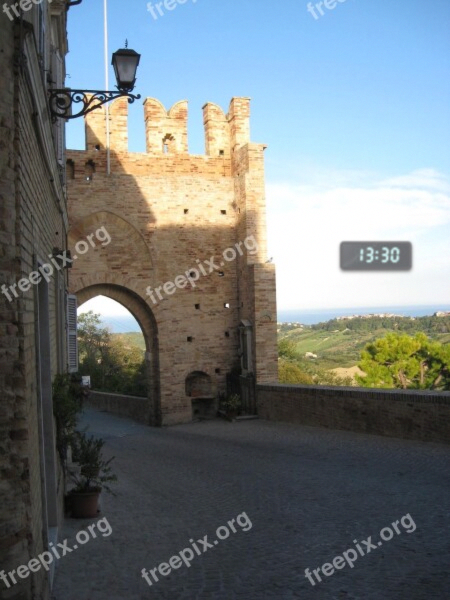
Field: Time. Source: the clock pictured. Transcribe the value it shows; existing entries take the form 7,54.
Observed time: 13,30
